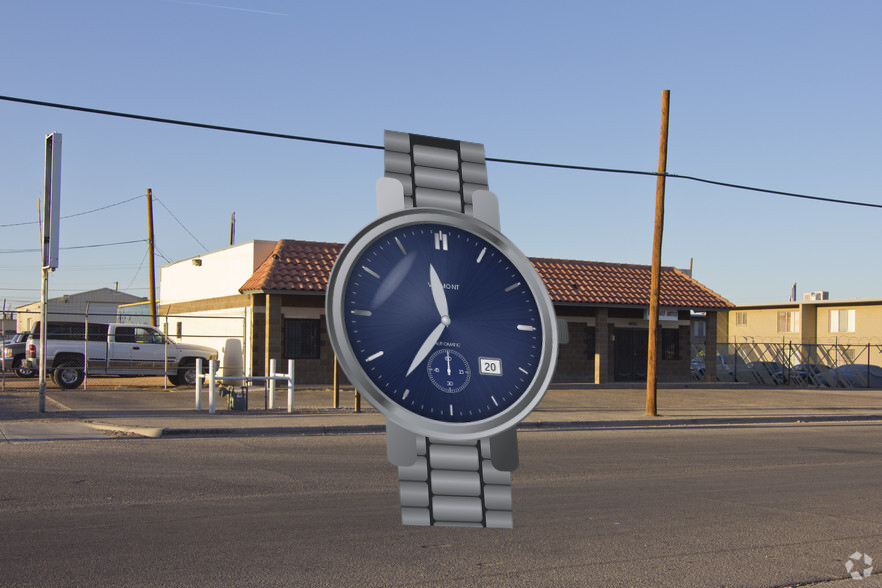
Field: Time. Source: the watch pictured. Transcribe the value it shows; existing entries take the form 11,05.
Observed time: 11,36
